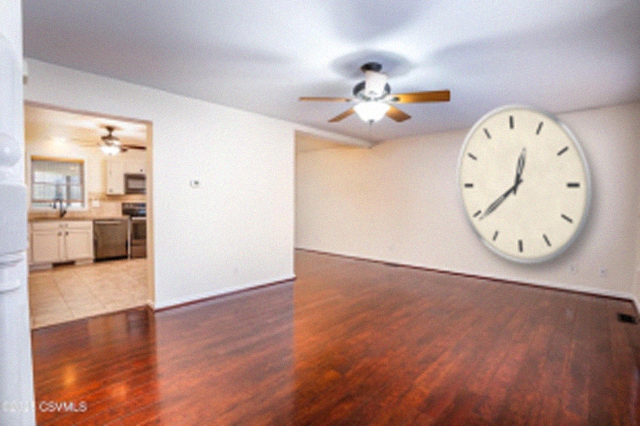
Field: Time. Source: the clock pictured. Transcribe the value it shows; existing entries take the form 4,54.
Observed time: 12,39
